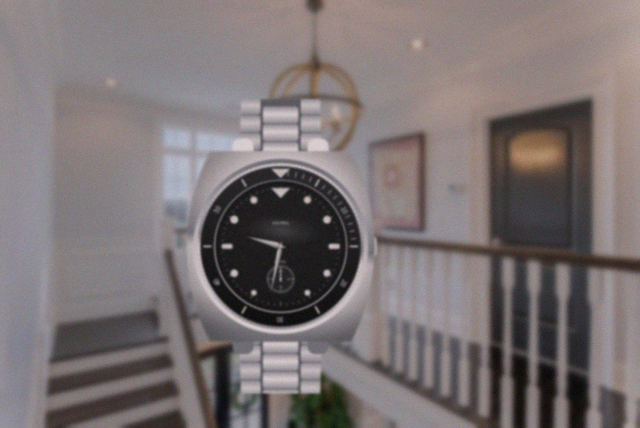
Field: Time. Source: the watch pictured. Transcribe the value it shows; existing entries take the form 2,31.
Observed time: 9,32
